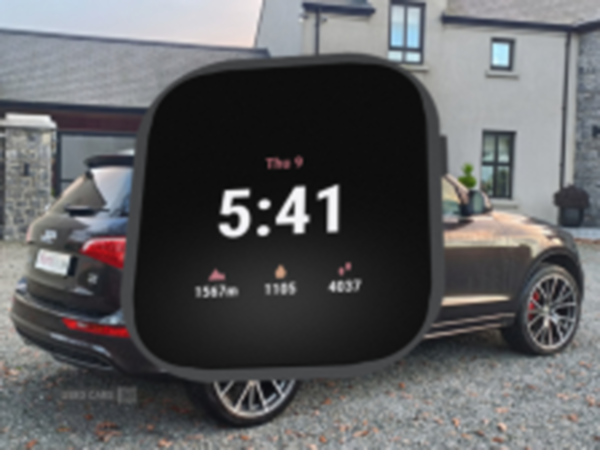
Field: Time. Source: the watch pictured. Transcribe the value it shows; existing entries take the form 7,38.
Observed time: 5,41
